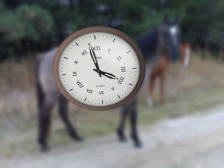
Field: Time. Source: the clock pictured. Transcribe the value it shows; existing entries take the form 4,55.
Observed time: 3,58
